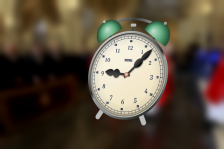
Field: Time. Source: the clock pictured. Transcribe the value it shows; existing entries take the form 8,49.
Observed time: 9,07
